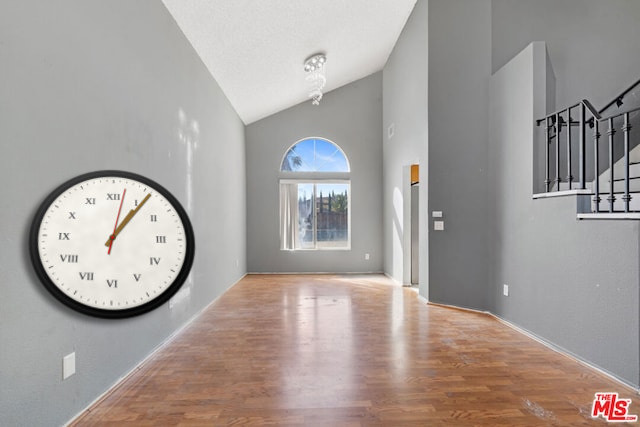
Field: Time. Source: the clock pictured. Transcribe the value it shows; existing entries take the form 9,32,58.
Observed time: 1,06,02
